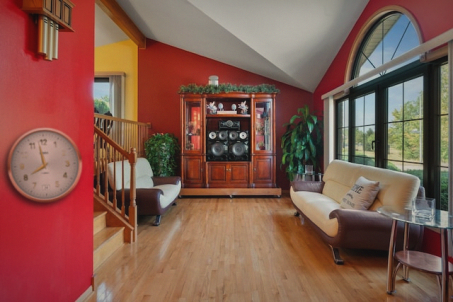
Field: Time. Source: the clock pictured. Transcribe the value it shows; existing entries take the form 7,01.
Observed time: 7,58
